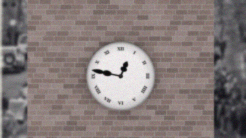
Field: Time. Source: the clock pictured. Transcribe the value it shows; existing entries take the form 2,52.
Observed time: 12,47
